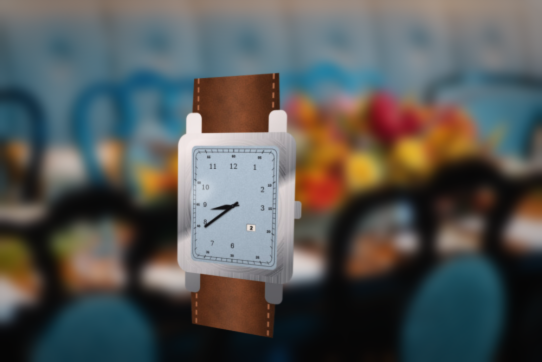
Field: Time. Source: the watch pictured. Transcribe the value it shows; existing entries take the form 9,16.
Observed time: 8,39
